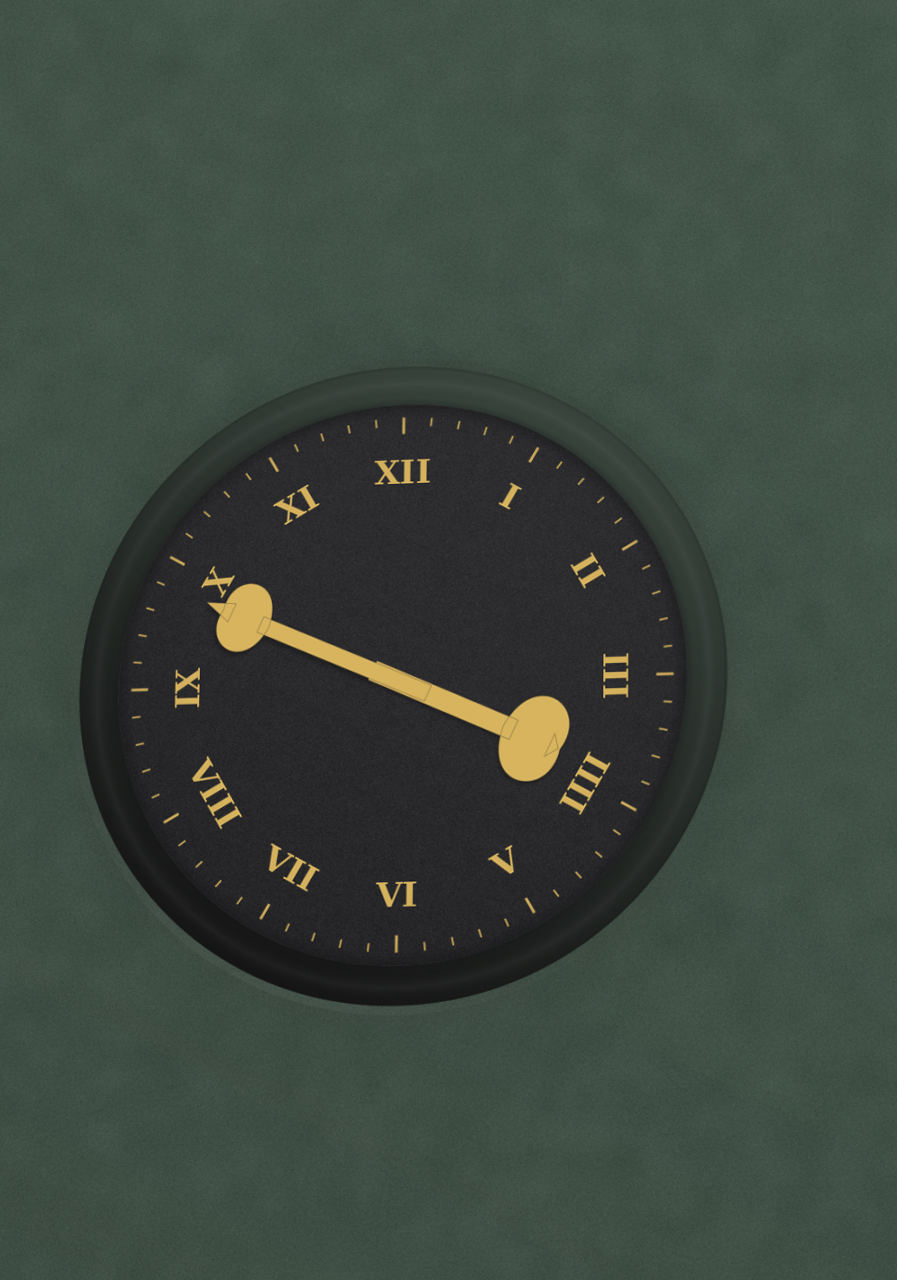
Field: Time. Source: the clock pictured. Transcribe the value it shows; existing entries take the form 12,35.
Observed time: 3,49
